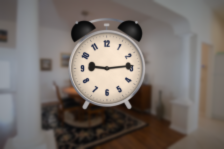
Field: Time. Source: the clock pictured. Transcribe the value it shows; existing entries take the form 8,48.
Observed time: 9,14
